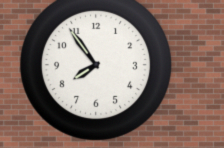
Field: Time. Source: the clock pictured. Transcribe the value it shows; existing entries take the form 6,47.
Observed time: 7,54
